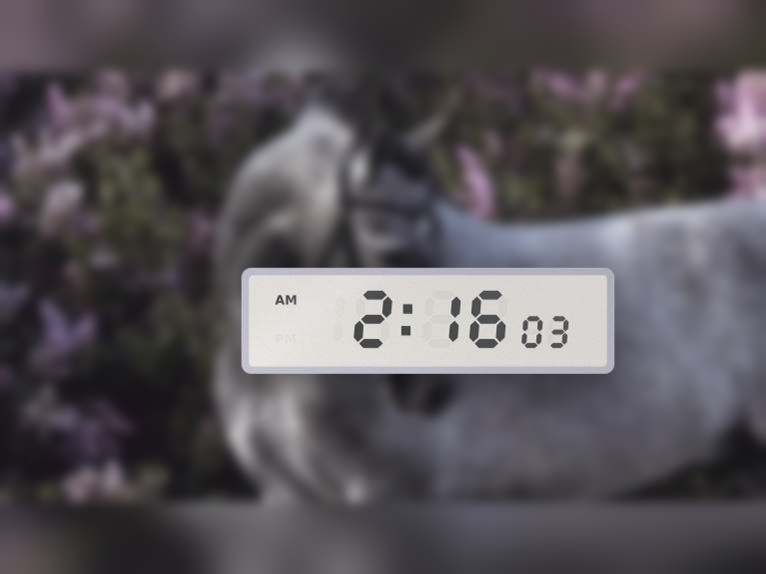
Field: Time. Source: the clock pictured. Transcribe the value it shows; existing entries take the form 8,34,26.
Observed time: 2,16,03
